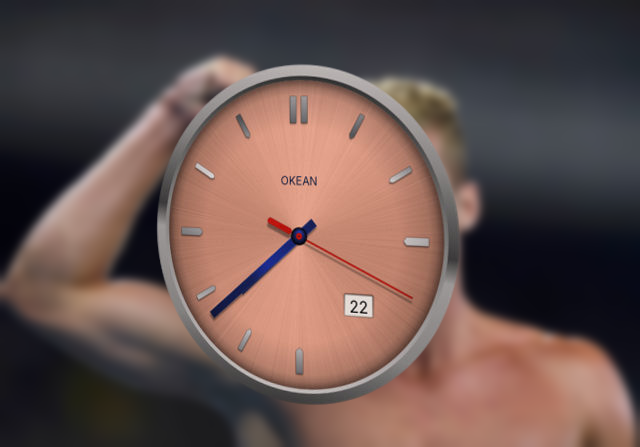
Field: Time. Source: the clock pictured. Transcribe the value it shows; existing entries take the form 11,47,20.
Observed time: 7,38,19
